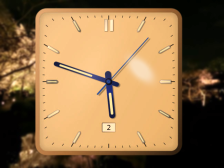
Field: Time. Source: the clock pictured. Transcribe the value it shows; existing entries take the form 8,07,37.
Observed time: 5,48,07
